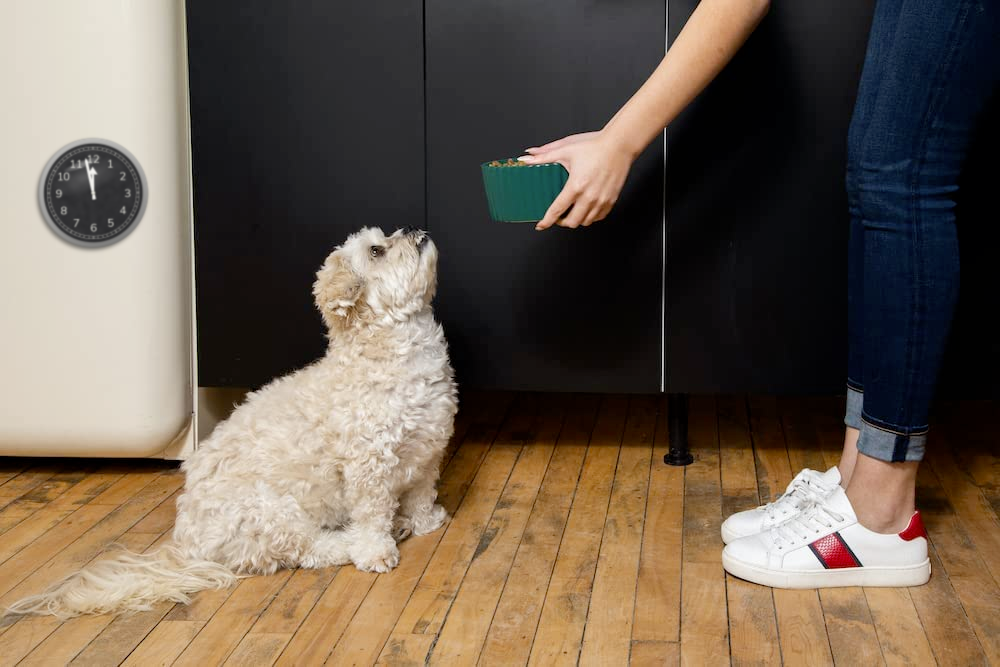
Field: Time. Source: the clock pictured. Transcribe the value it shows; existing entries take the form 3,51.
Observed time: 11,58
